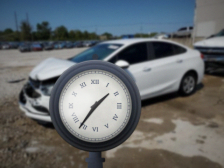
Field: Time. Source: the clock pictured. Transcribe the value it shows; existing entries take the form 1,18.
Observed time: 1,36
